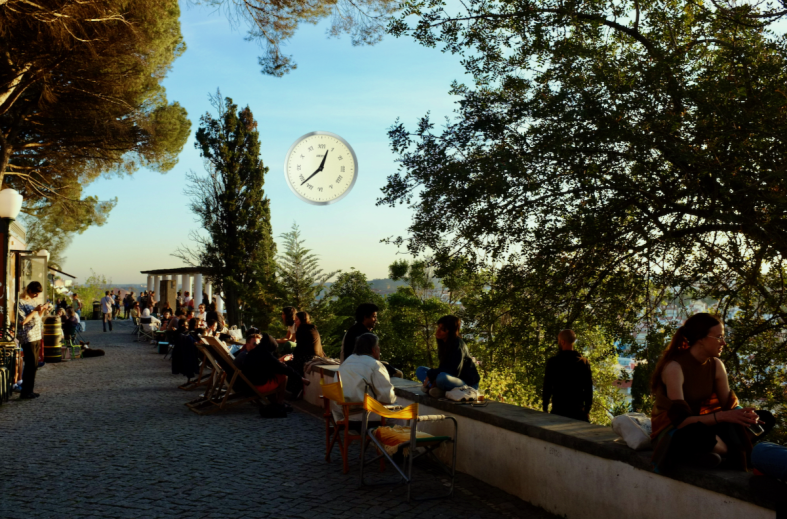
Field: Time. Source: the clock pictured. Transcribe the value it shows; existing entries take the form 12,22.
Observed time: 12,38
